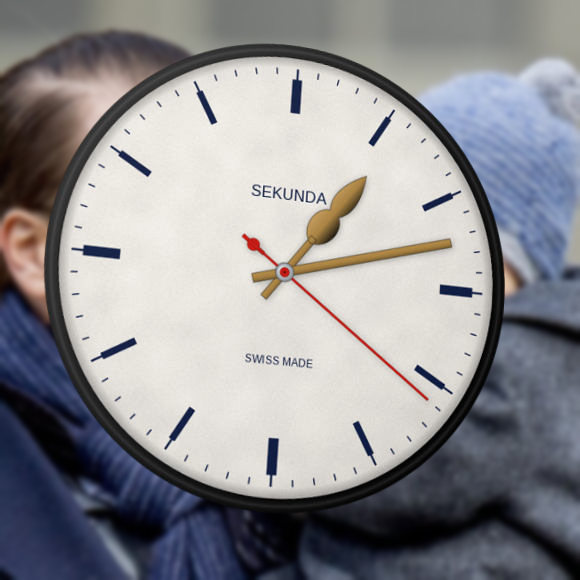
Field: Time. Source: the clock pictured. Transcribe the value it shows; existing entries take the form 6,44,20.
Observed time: 1,12,21
